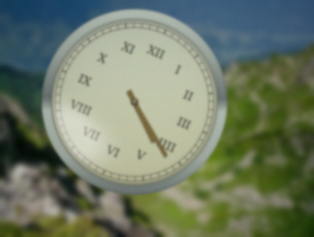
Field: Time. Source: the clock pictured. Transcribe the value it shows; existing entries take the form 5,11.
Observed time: 4,21
